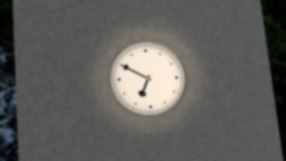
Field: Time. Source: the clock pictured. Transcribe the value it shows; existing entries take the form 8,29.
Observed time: 6,50
